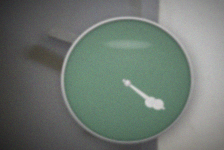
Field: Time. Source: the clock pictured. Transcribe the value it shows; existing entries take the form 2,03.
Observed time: 4,21
